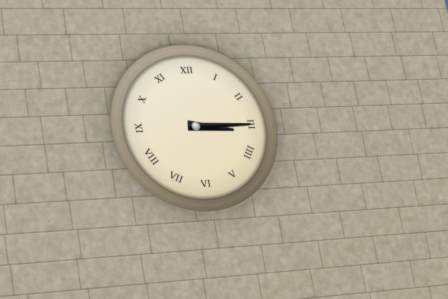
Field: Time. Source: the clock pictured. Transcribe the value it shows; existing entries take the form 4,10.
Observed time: 3,15
